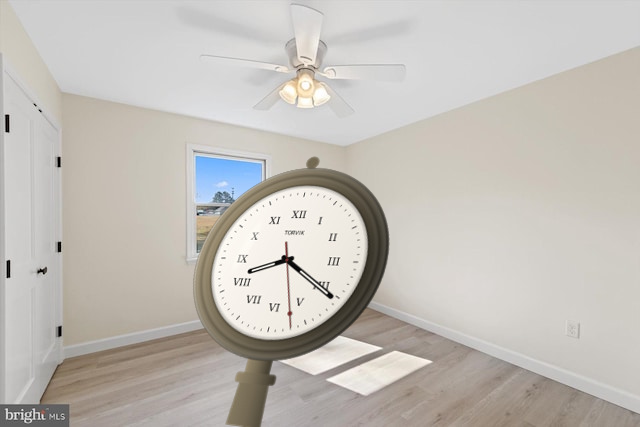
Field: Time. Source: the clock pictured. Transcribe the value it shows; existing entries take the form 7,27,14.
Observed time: 8,20,27
